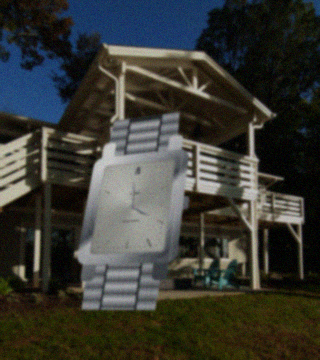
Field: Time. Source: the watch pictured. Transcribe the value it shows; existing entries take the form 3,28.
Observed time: 3,59
